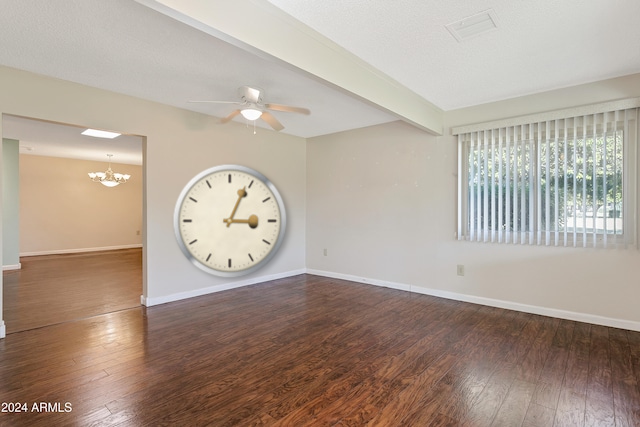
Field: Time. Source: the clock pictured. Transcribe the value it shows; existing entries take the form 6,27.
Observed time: 3,04
